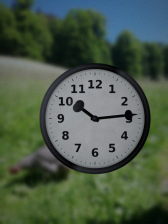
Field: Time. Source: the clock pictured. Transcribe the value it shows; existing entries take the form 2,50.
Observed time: 10,14
